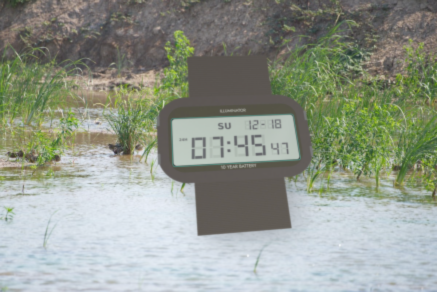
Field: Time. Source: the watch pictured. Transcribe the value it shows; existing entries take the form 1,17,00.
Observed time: 7,45,47
